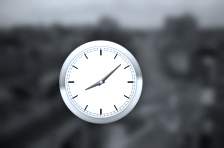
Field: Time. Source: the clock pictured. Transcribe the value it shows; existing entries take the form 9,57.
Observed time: 8,08
